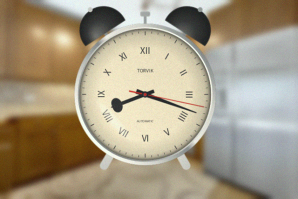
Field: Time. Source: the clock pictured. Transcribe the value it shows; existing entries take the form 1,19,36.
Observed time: 8,18,17
